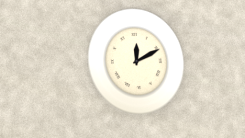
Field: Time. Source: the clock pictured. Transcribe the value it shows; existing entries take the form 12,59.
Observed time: 12,11
